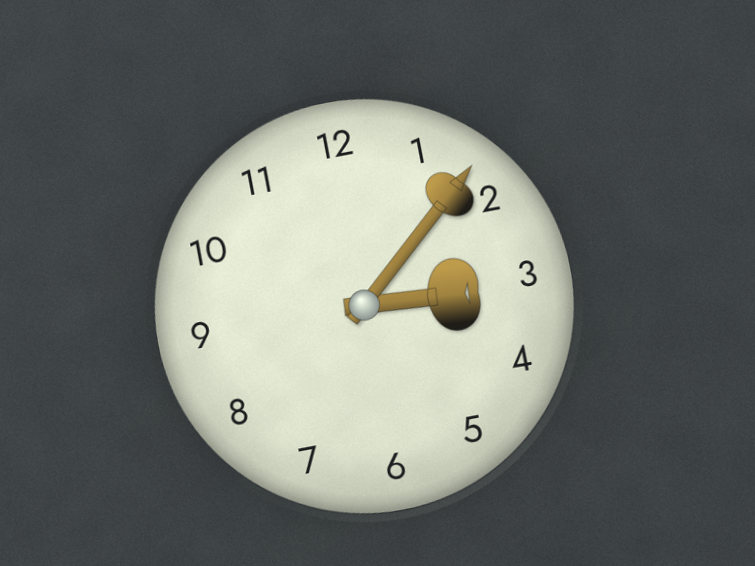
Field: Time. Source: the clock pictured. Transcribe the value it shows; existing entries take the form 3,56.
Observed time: 3,08
